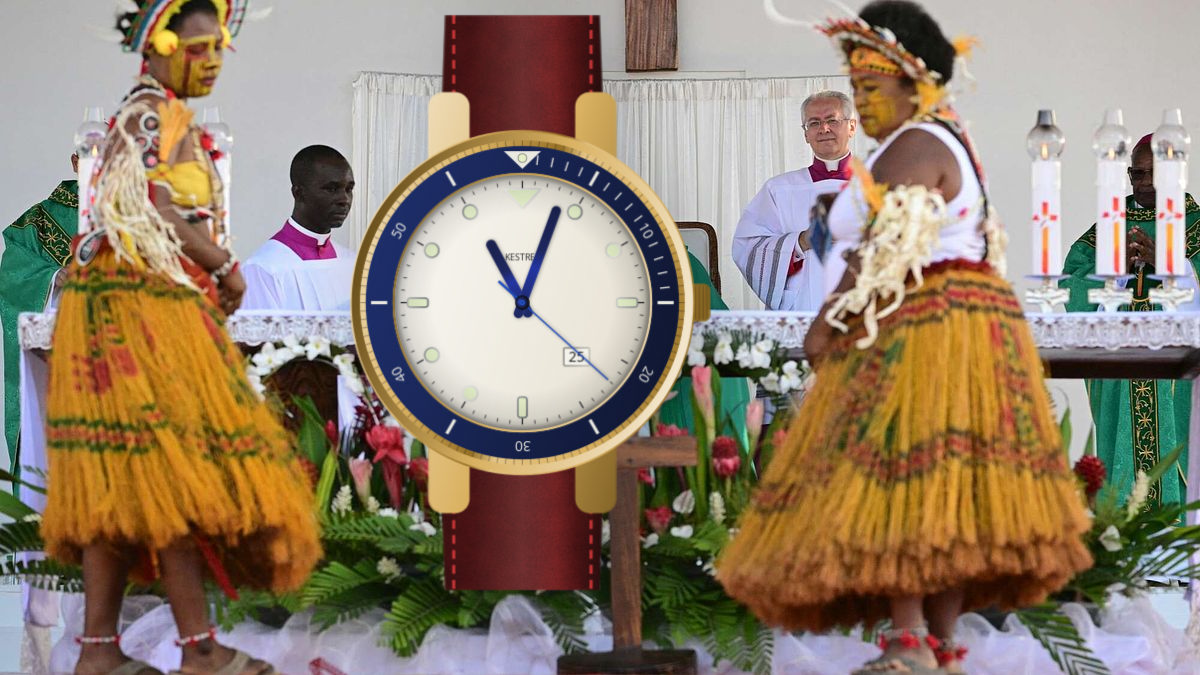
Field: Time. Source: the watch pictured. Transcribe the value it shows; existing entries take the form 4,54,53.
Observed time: 11,03,22
